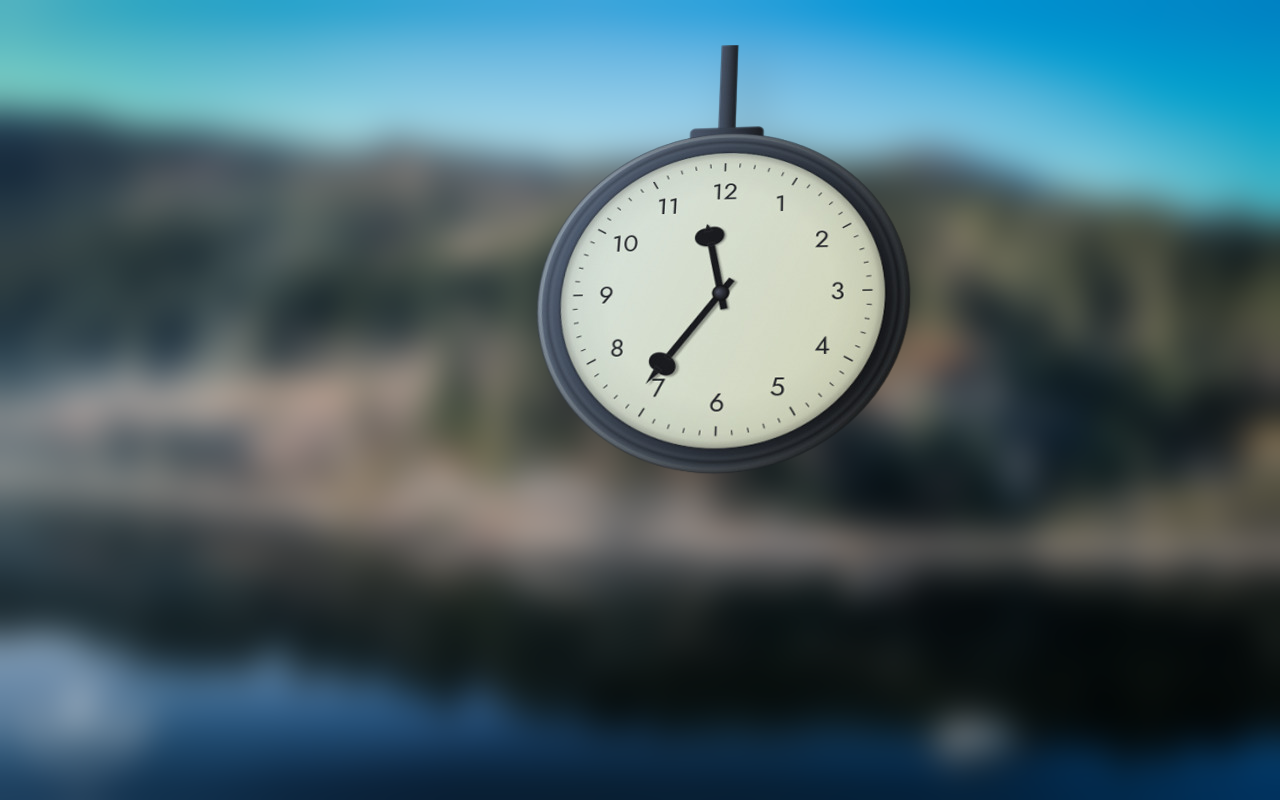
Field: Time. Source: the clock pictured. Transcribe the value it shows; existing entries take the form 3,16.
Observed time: 11,36
